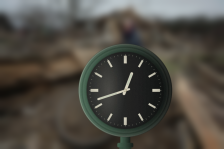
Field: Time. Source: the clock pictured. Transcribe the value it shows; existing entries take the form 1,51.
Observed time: 12,42
